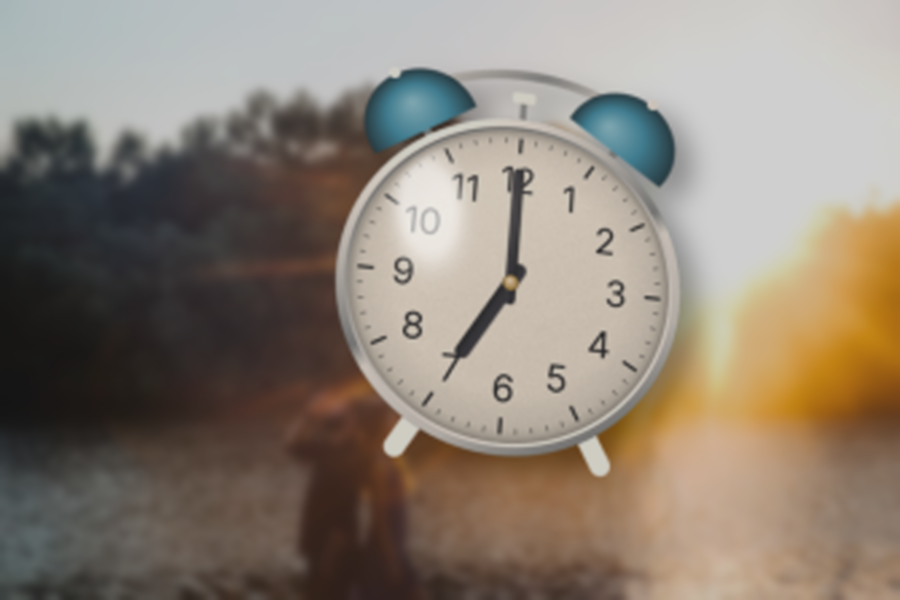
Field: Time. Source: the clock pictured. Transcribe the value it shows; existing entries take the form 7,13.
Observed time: 7,00
